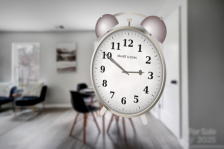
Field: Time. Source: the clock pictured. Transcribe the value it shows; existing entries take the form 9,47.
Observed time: 2,50
